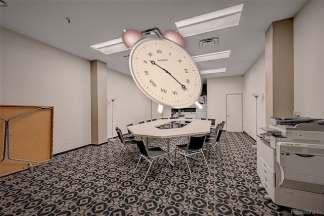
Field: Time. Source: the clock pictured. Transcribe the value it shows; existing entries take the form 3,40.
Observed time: 10,24
